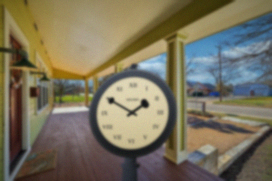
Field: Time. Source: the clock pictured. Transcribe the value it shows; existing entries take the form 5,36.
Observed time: 1,50
